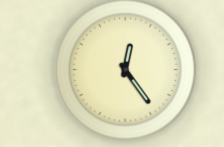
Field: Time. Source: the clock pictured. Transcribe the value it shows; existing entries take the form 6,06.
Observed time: 12,24
